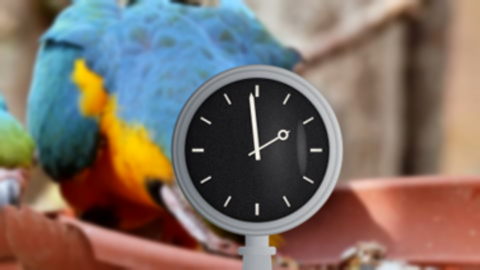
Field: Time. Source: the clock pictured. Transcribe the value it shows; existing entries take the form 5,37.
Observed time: 1,59
